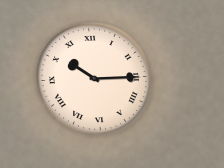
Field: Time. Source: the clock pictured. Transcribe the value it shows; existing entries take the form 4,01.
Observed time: 10,15
